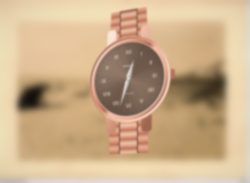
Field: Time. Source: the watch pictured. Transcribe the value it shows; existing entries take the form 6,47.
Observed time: 12,33
